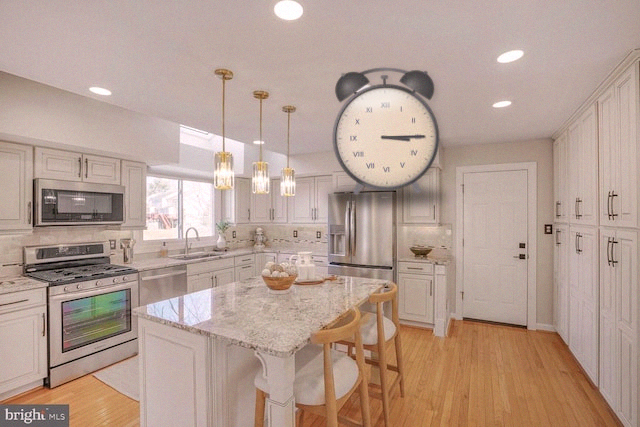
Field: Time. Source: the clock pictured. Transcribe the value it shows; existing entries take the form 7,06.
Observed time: 3,15
